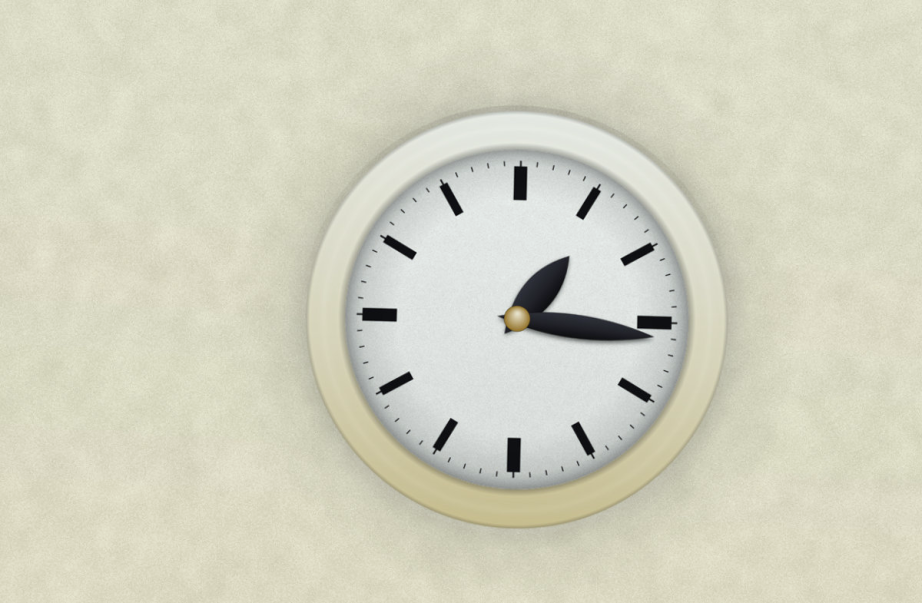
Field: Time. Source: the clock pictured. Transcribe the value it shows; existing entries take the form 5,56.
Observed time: 1,16
